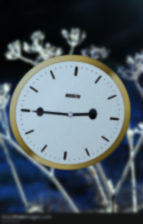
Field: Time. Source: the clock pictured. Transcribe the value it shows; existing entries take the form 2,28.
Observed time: 2,45
